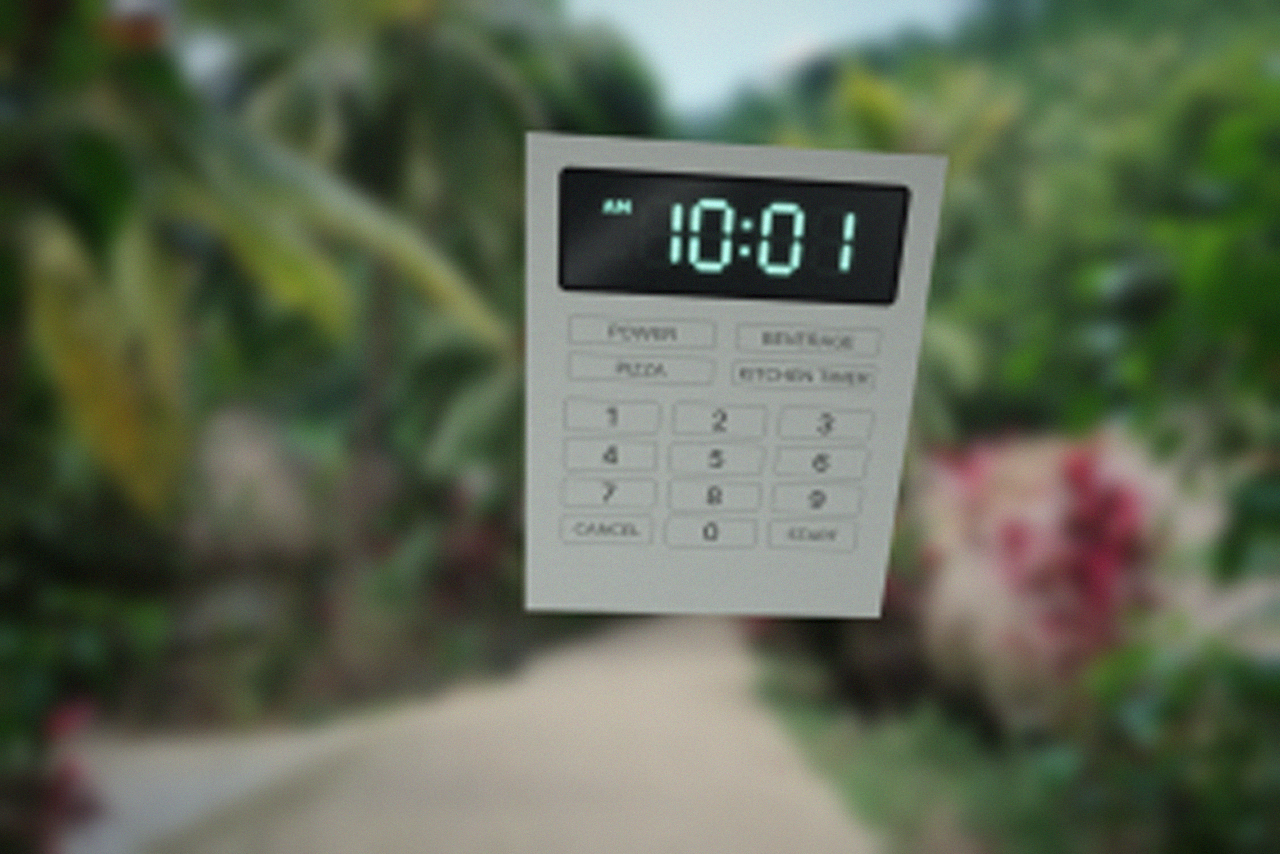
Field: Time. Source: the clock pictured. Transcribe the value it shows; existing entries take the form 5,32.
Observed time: 10,01
